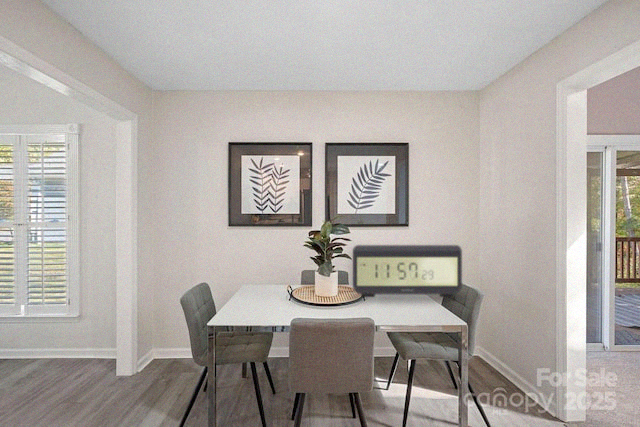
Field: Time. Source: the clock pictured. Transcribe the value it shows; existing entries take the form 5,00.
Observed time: 11,57
